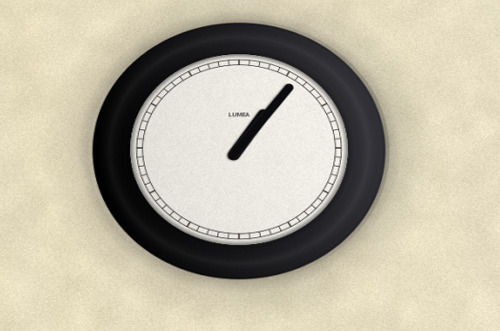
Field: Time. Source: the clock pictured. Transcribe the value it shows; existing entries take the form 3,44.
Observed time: 1,06
